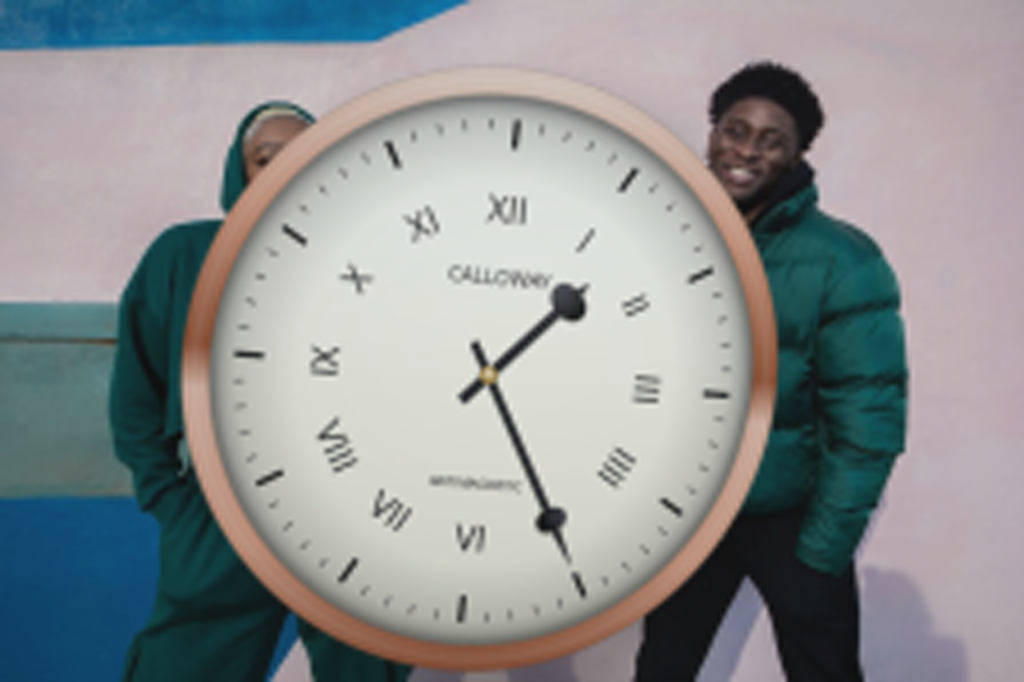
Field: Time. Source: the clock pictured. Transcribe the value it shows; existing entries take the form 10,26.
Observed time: 1,25
